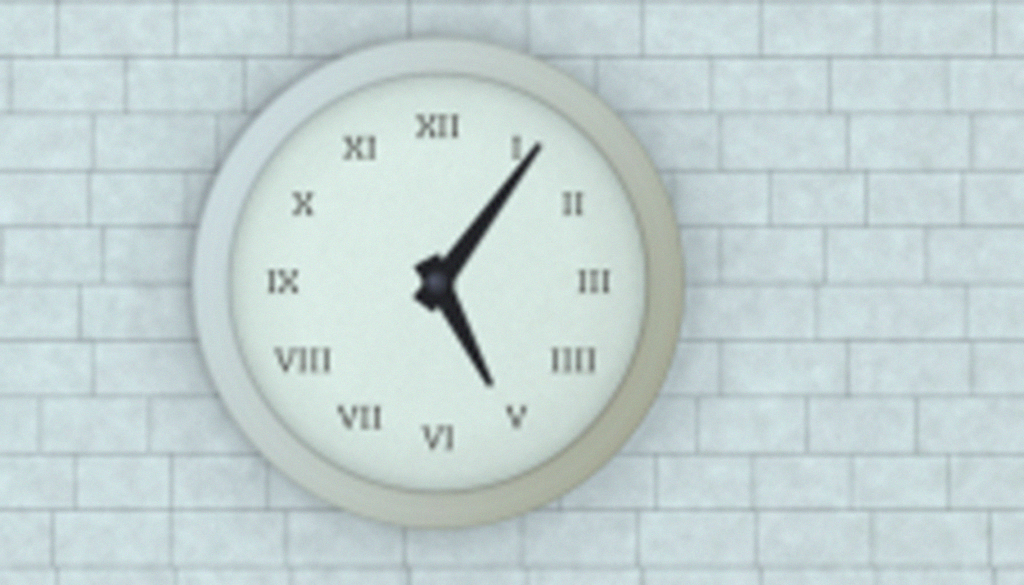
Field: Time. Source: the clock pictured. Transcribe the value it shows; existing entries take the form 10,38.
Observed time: 5,06
